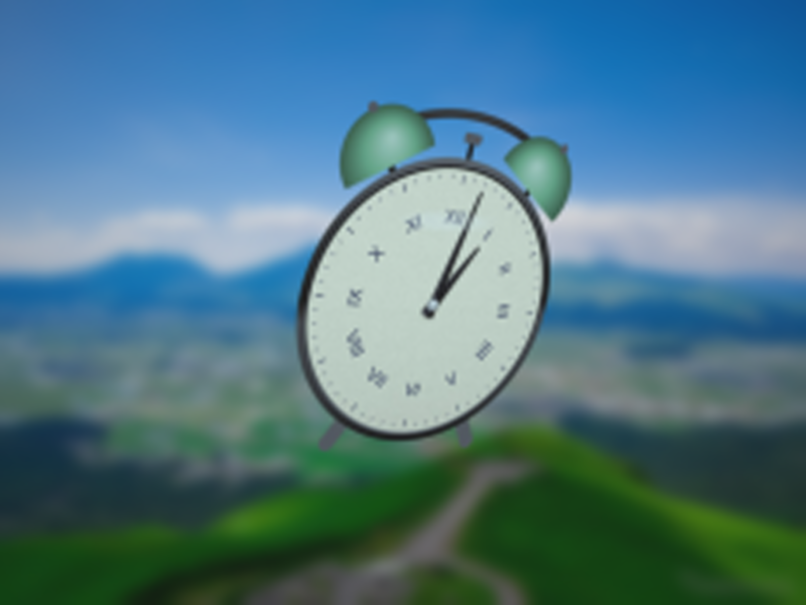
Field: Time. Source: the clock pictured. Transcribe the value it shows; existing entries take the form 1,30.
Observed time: 1,02
